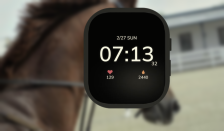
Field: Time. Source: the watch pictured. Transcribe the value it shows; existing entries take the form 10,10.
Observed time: 7,13
